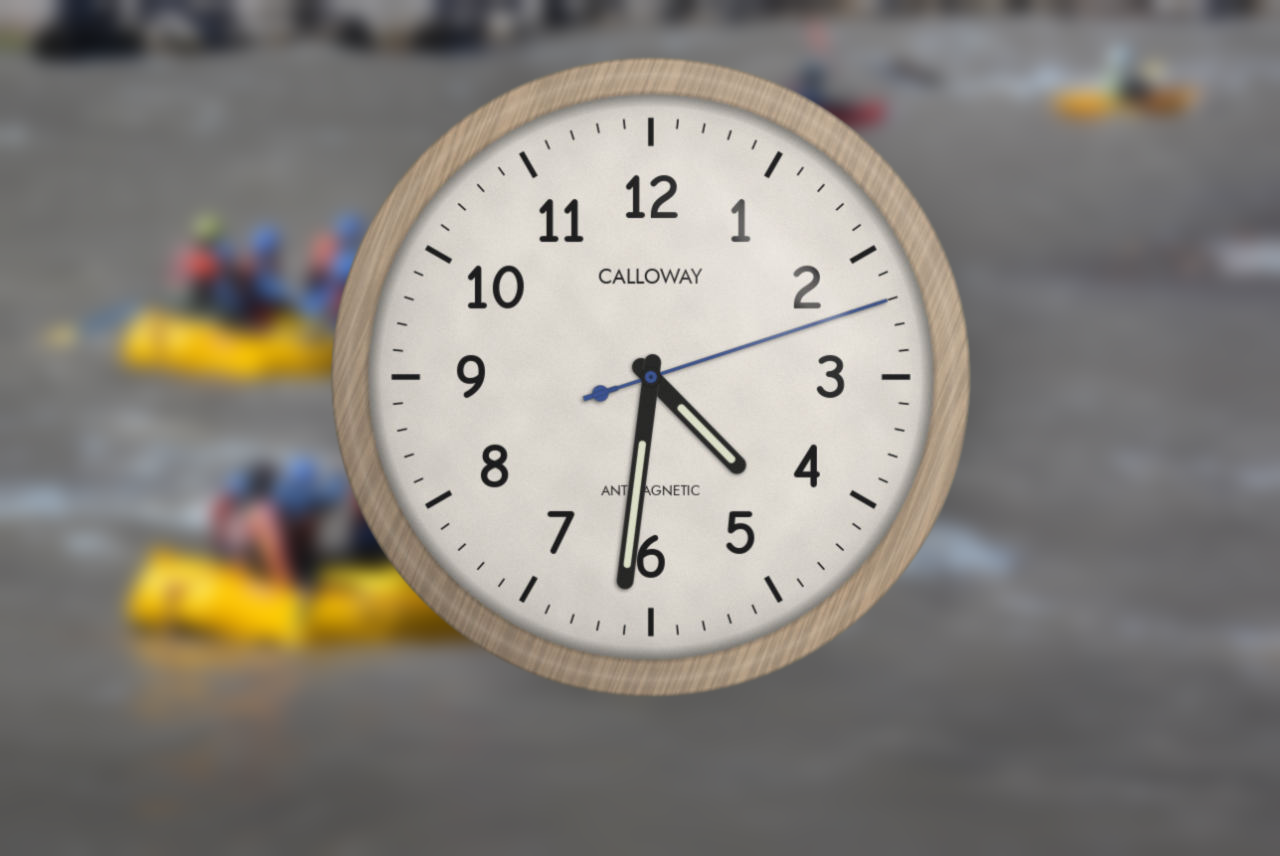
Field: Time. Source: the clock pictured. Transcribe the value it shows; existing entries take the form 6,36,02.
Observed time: 4,31,12
